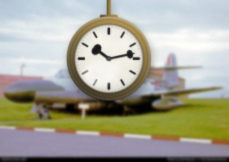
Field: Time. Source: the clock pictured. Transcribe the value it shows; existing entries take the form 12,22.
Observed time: 10,13
